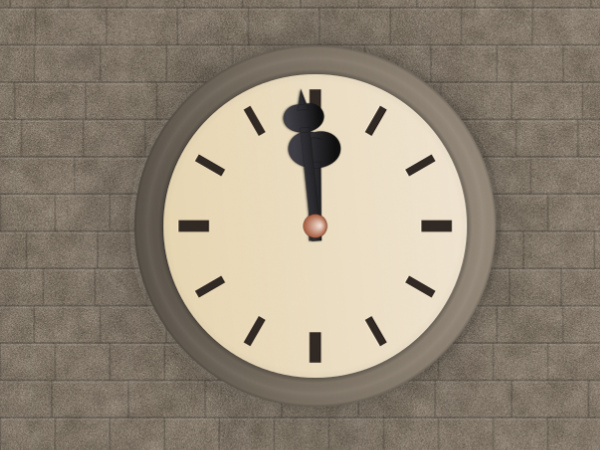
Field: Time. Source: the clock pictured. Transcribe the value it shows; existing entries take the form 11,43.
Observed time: 11,59
